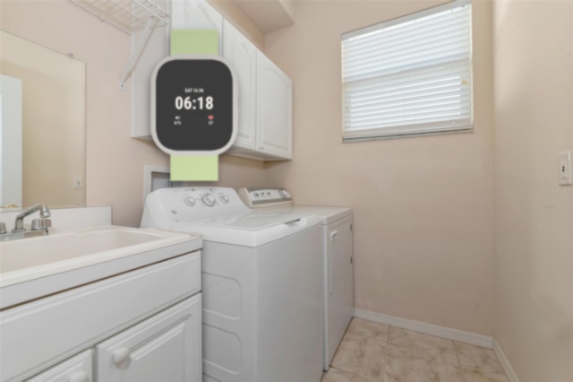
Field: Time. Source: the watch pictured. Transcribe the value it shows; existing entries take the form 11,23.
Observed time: 6,18
